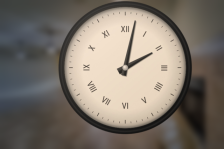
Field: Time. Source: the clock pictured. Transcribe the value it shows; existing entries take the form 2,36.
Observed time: 2,02
